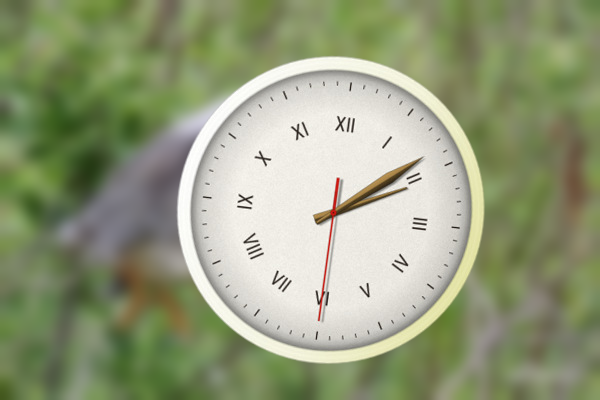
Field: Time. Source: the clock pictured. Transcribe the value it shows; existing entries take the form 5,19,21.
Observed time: 2,08,30
